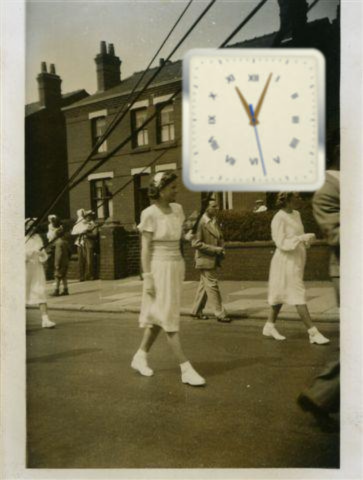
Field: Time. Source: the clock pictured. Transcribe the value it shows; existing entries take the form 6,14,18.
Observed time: 11,03,28
